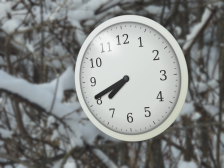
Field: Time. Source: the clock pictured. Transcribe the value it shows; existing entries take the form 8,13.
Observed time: 7,41
